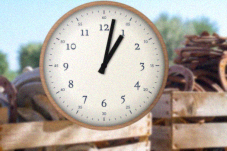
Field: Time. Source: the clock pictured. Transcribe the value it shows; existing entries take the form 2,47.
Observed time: 1,02
